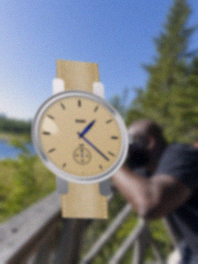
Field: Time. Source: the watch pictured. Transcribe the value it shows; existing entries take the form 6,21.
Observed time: 1,22
